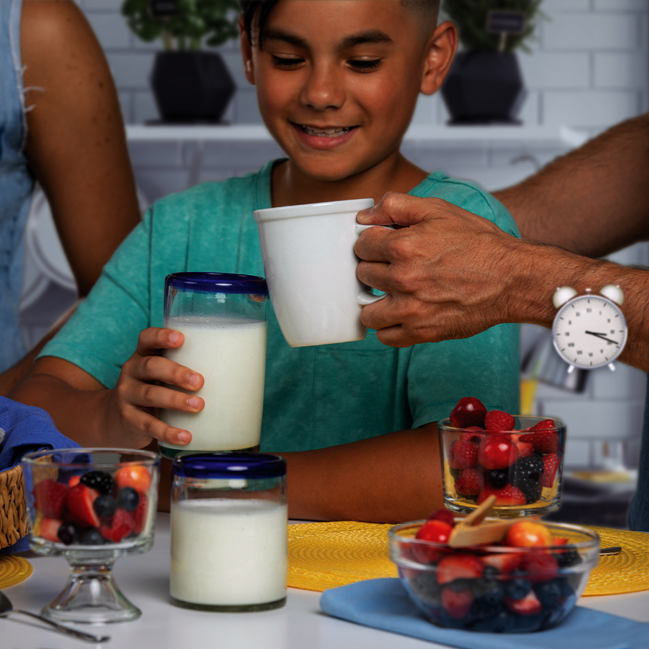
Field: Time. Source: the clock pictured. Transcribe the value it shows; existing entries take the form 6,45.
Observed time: 3,19
